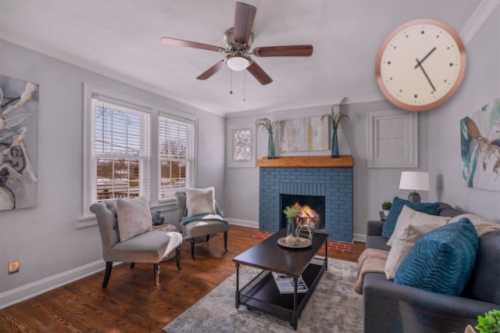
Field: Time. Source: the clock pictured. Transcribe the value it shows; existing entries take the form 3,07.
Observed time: 1,24
